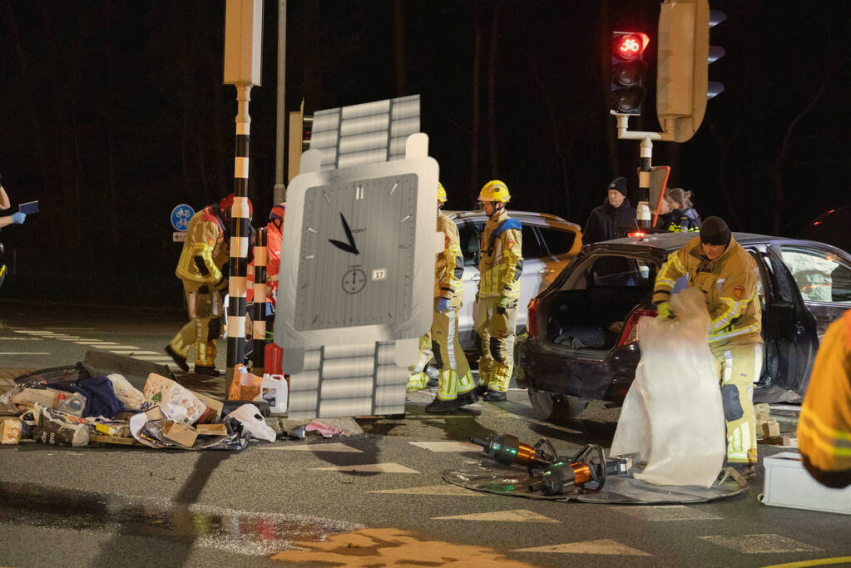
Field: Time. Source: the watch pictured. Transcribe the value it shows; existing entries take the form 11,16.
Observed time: 9,56
